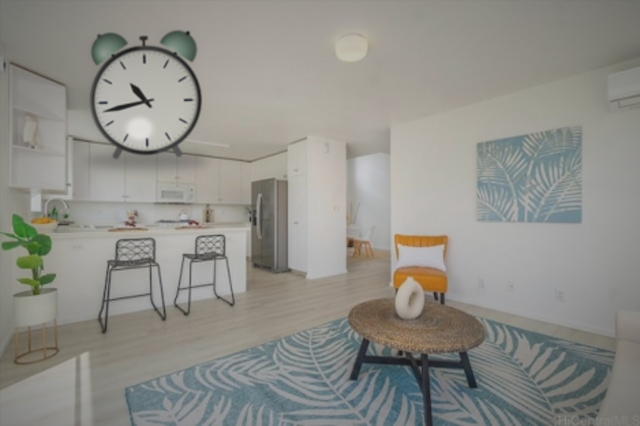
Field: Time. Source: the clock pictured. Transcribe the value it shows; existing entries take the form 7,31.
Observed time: 10,43
